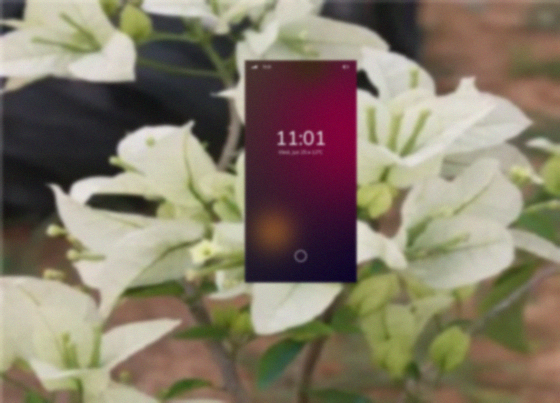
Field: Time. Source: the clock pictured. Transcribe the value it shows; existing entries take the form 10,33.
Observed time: 11,01
